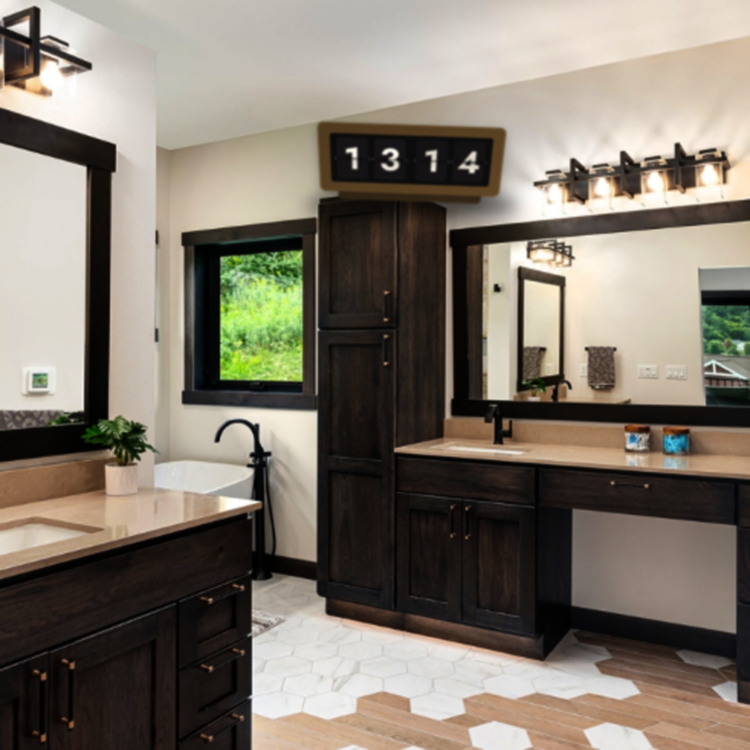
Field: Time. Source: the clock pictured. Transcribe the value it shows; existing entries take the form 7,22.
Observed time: 13,14
